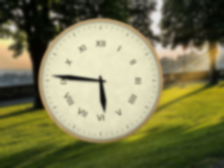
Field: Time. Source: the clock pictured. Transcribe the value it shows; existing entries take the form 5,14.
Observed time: 5,46
